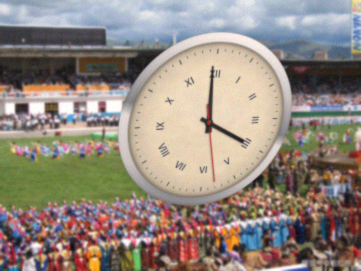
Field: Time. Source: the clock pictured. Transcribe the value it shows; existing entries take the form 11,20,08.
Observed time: 3,59,28
